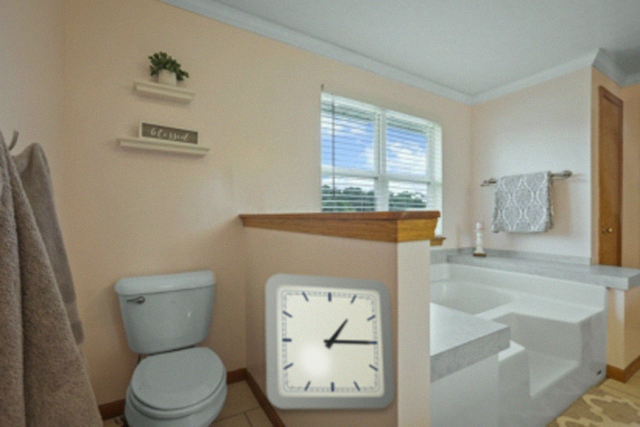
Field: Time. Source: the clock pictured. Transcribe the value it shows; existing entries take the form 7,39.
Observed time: 1,15
